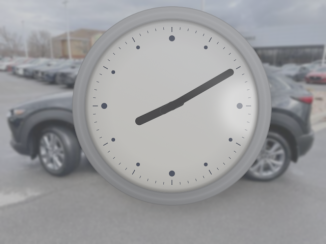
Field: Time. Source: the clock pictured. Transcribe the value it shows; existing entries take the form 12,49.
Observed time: 8,10
